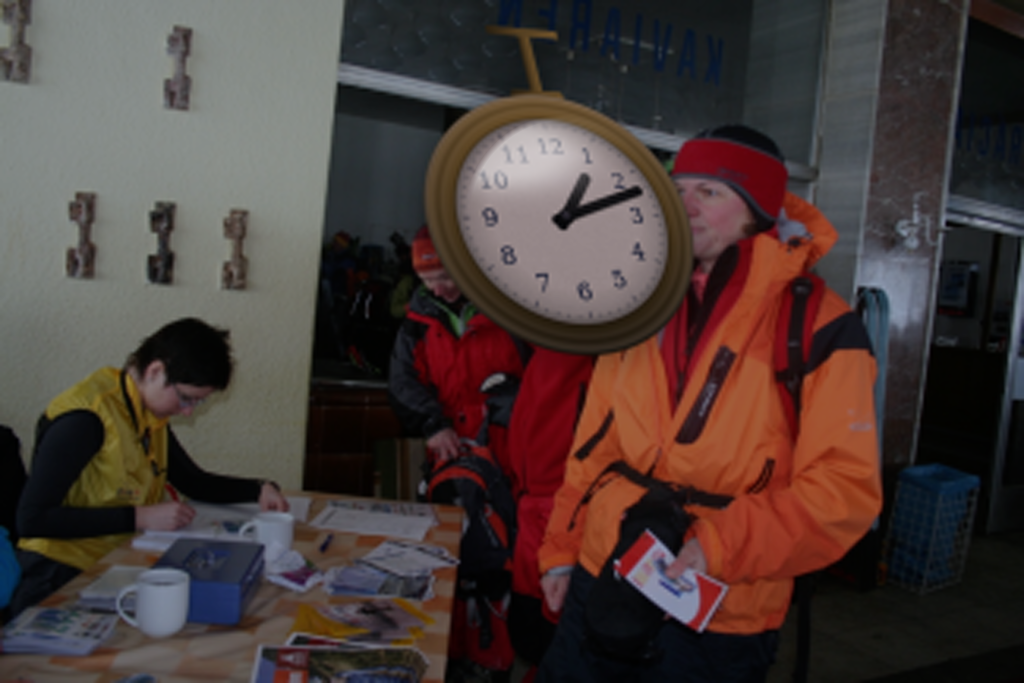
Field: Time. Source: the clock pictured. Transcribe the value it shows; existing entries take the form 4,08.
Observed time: 1,12
